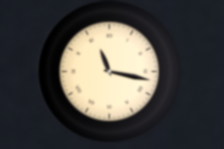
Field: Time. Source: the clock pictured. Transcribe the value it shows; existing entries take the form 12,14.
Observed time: 11,17
